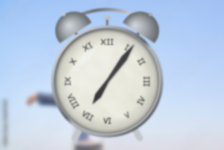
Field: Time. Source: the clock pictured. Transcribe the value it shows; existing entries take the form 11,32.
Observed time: 7,06
